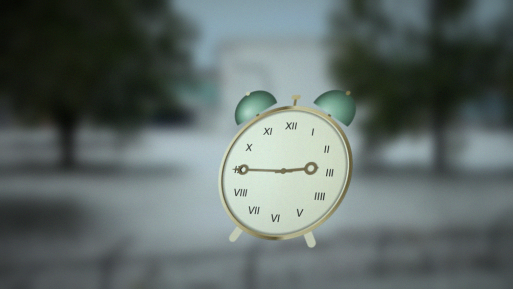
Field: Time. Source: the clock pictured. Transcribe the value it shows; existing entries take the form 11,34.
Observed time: 2,45
